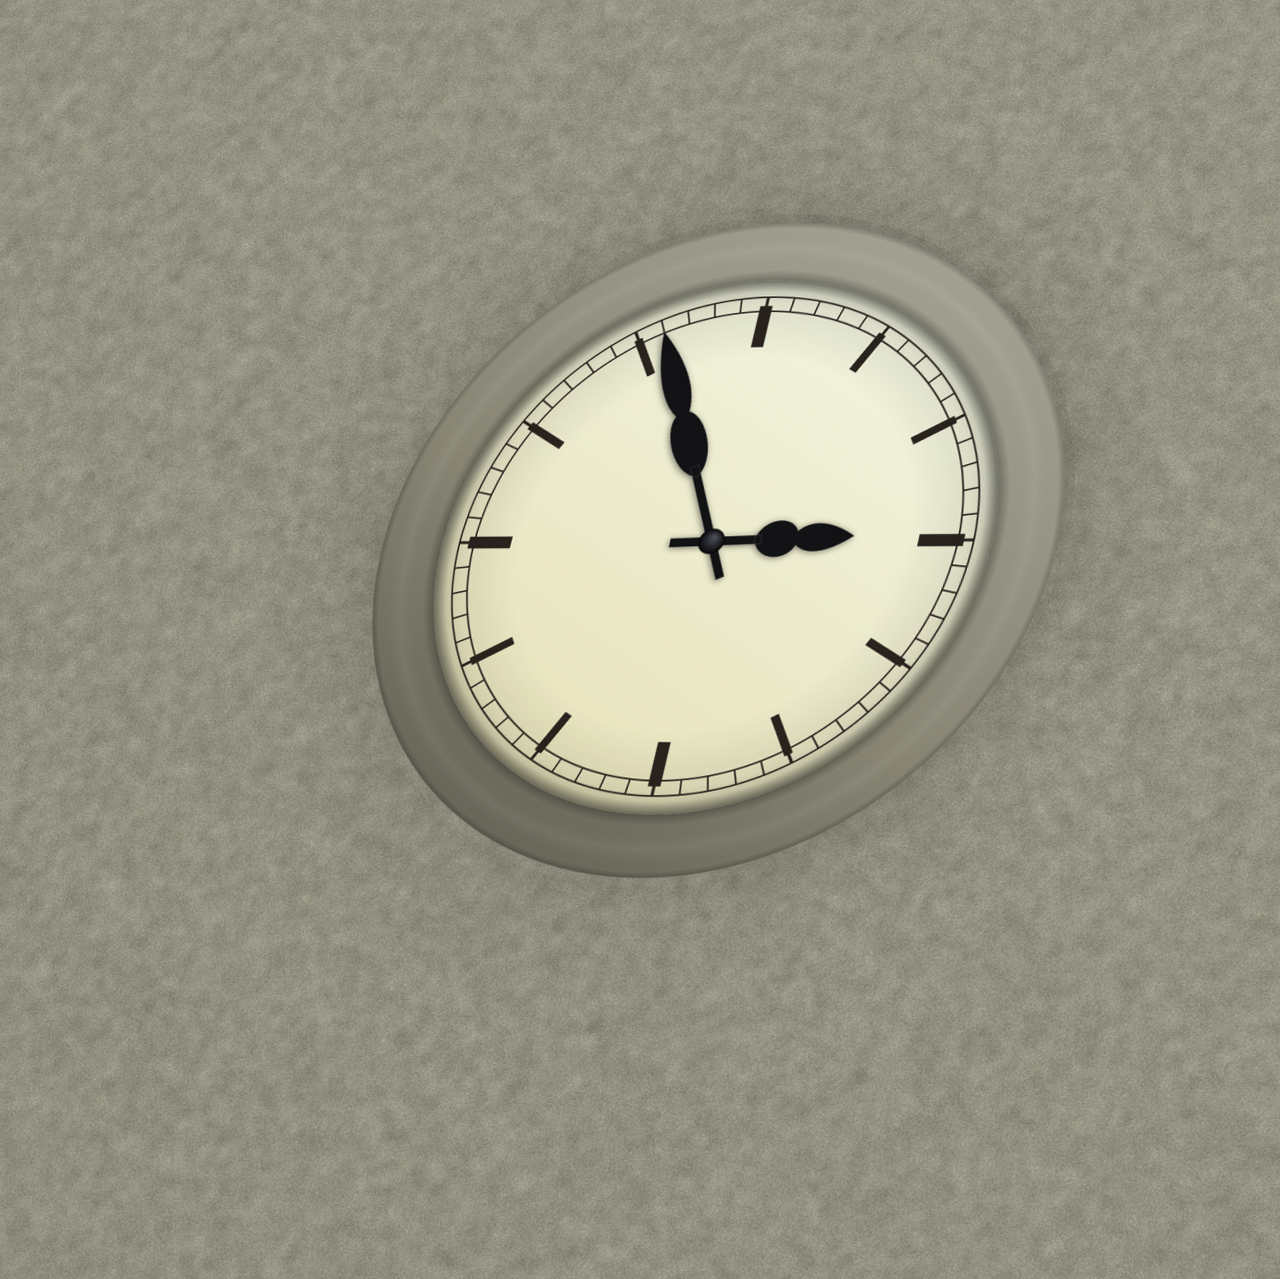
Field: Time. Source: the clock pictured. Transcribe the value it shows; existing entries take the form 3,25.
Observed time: 2,56
